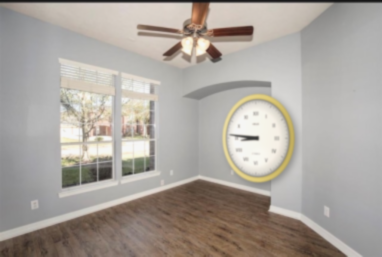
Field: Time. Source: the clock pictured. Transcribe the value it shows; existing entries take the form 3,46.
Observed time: 8,46
